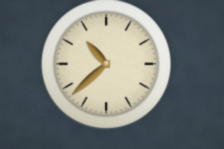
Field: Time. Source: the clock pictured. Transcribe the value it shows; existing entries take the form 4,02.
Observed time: 10,38
